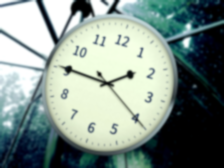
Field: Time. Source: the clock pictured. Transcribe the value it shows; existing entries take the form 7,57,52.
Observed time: 1,45,20
